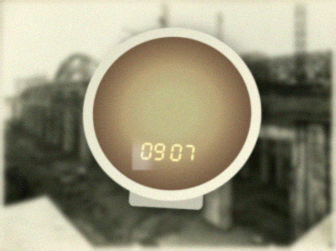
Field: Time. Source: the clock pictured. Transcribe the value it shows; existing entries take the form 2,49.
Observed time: 9,07
